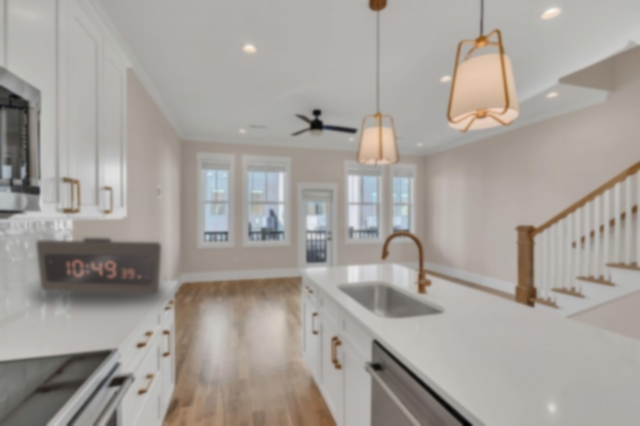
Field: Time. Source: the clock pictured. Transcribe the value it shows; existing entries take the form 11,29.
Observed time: 10,49
